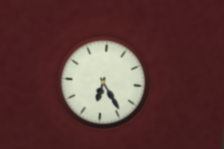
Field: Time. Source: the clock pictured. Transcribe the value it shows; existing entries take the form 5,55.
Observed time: 6,24
